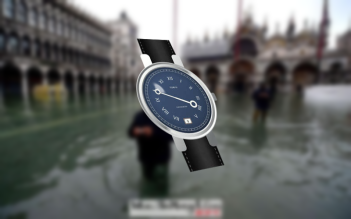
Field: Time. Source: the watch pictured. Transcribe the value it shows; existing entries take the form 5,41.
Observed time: 3,49
